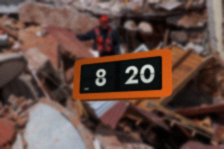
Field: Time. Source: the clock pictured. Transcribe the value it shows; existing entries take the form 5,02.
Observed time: 8,20
